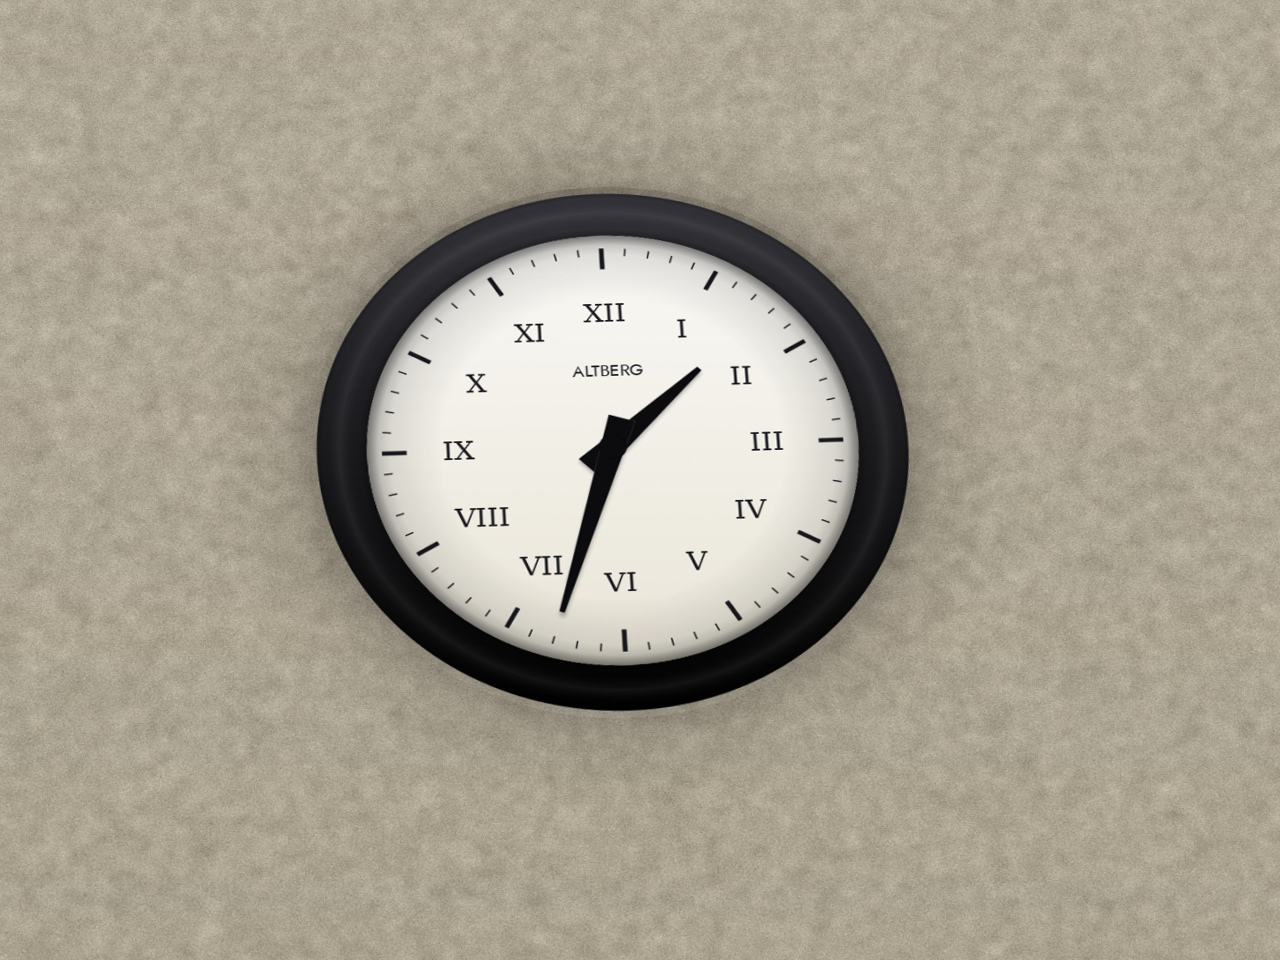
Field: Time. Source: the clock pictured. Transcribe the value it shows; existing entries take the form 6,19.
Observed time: 1,33
